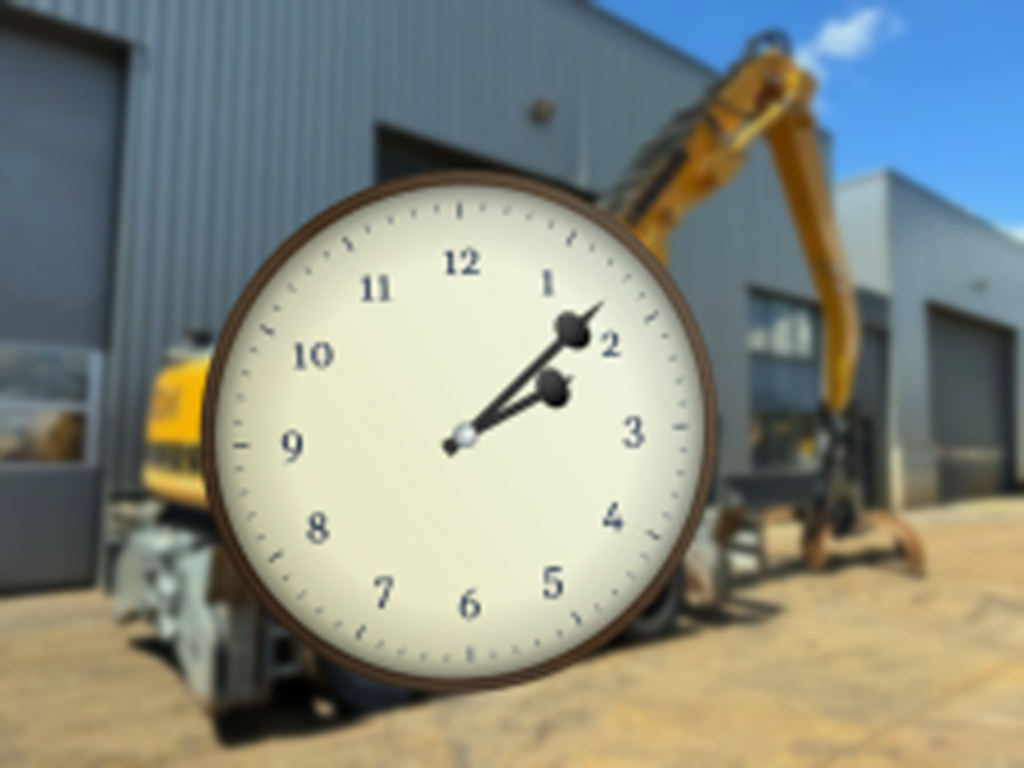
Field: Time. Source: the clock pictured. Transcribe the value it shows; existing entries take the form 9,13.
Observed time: 2,08
